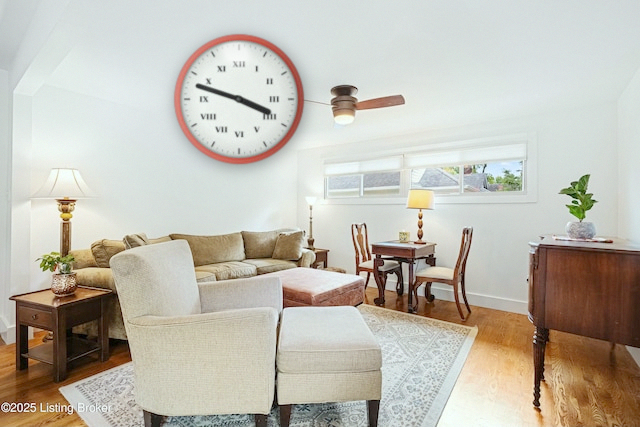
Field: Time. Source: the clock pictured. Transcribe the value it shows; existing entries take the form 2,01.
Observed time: 3,48
